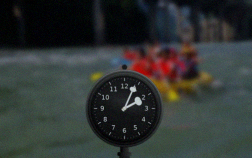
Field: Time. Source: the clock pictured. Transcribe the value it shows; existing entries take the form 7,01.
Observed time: 2,04
